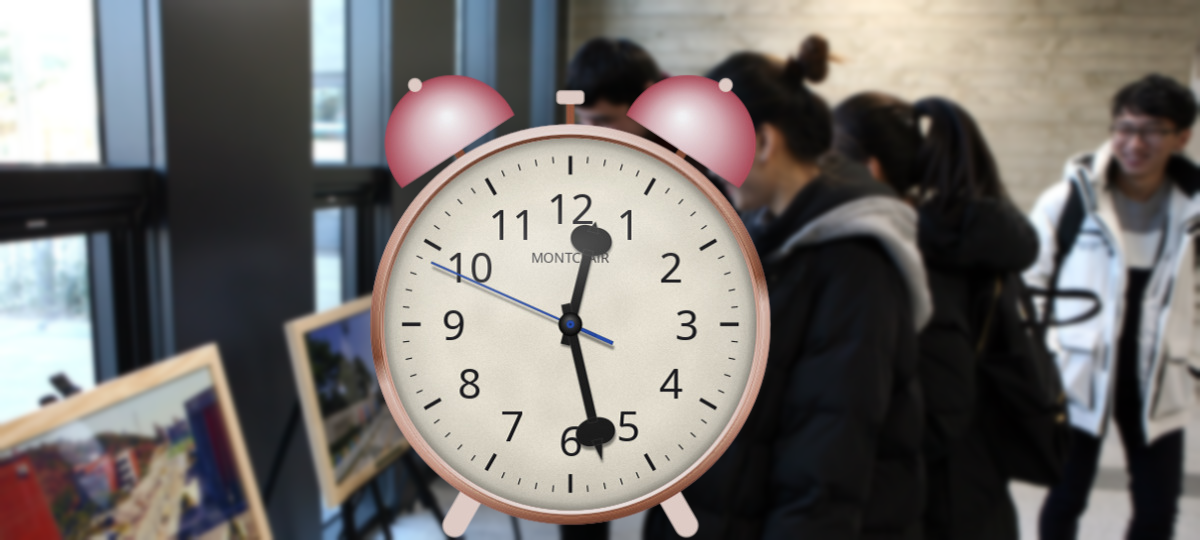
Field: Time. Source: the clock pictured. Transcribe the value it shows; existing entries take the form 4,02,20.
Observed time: 12,27,49
